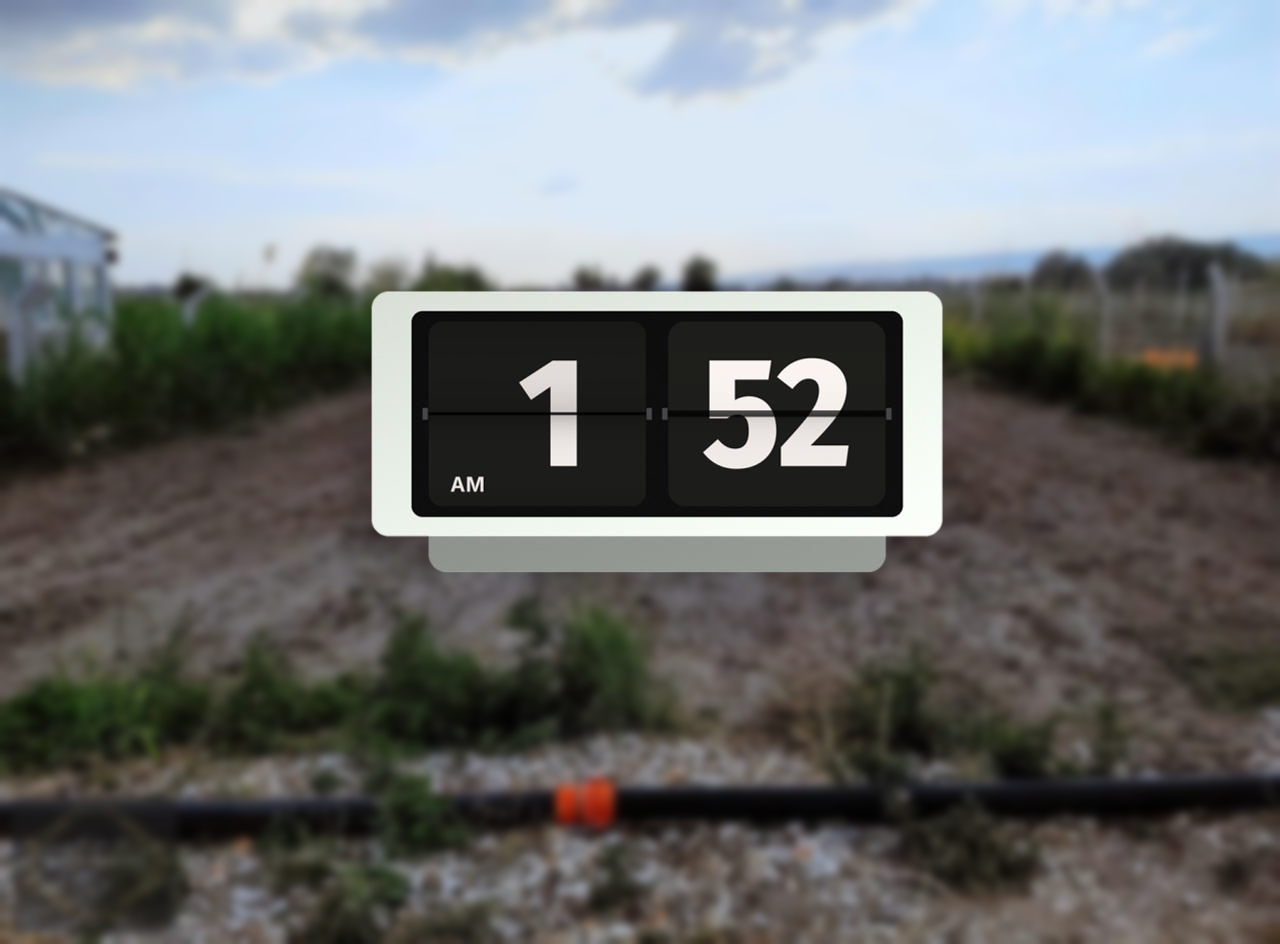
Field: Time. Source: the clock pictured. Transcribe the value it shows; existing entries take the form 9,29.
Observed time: 1,52
